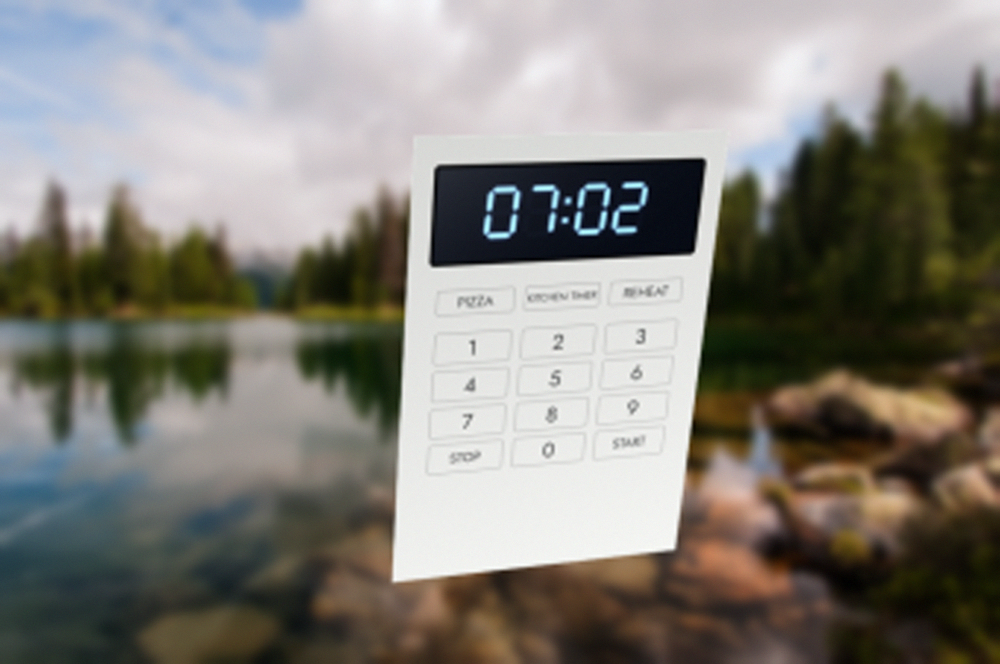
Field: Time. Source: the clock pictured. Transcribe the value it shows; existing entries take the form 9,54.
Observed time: 7,02
